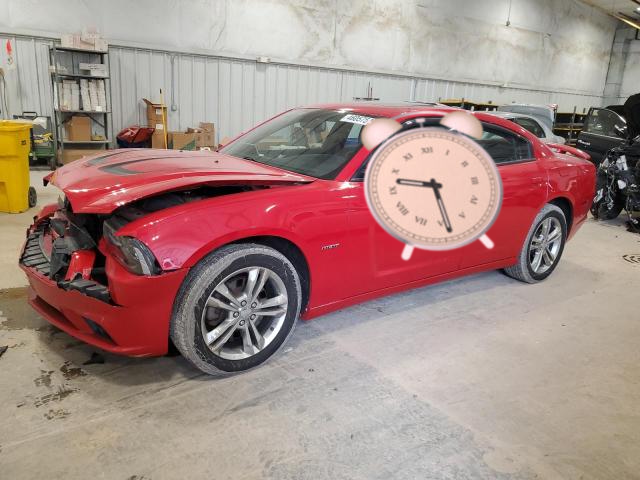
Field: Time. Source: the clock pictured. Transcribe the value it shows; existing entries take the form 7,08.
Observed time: 9,29
